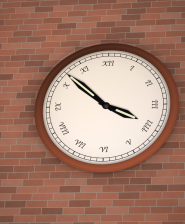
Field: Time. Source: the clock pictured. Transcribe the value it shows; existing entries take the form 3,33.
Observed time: 3,52
